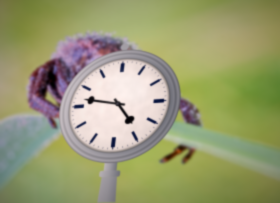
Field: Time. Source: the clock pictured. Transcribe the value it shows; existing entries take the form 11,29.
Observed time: 4,47
